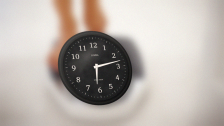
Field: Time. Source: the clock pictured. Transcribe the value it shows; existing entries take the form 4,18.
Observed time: 6,13
